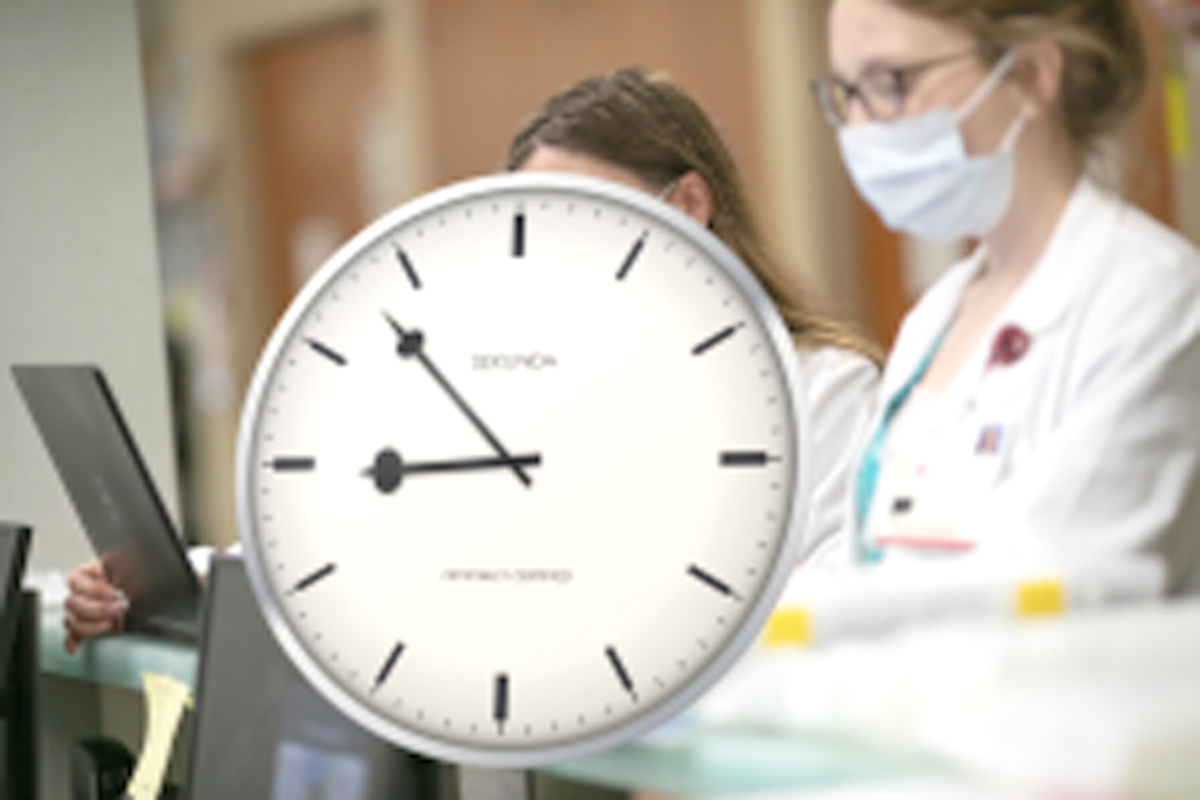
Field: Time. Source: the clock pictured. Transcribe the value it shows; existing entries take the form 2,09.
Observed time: 8,53
